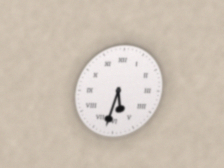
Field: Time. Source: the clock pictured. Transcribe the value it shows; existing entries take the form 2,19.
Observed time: 5,32
